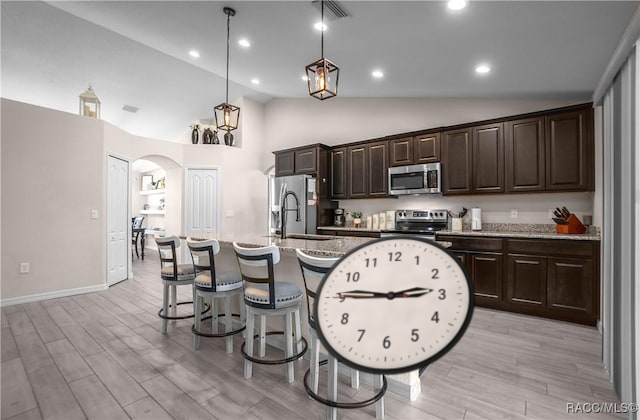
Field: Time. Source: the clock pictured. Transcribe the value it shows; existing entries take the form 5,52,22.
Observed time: 2,45,45
